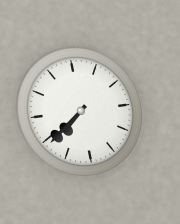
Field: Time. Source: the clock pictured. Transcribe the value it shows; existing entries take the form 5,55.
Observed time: 7,39
